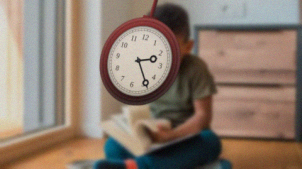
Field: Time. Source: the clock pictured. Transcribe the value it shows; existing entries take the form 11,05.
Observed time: 2,24
